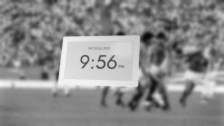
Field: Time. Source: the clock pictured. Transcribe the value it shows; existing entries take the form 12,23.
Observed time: 9,56
